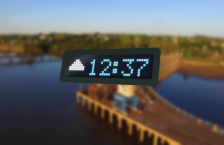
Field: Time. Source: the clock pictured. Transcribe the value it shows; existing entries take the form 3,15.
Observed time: 12,37
